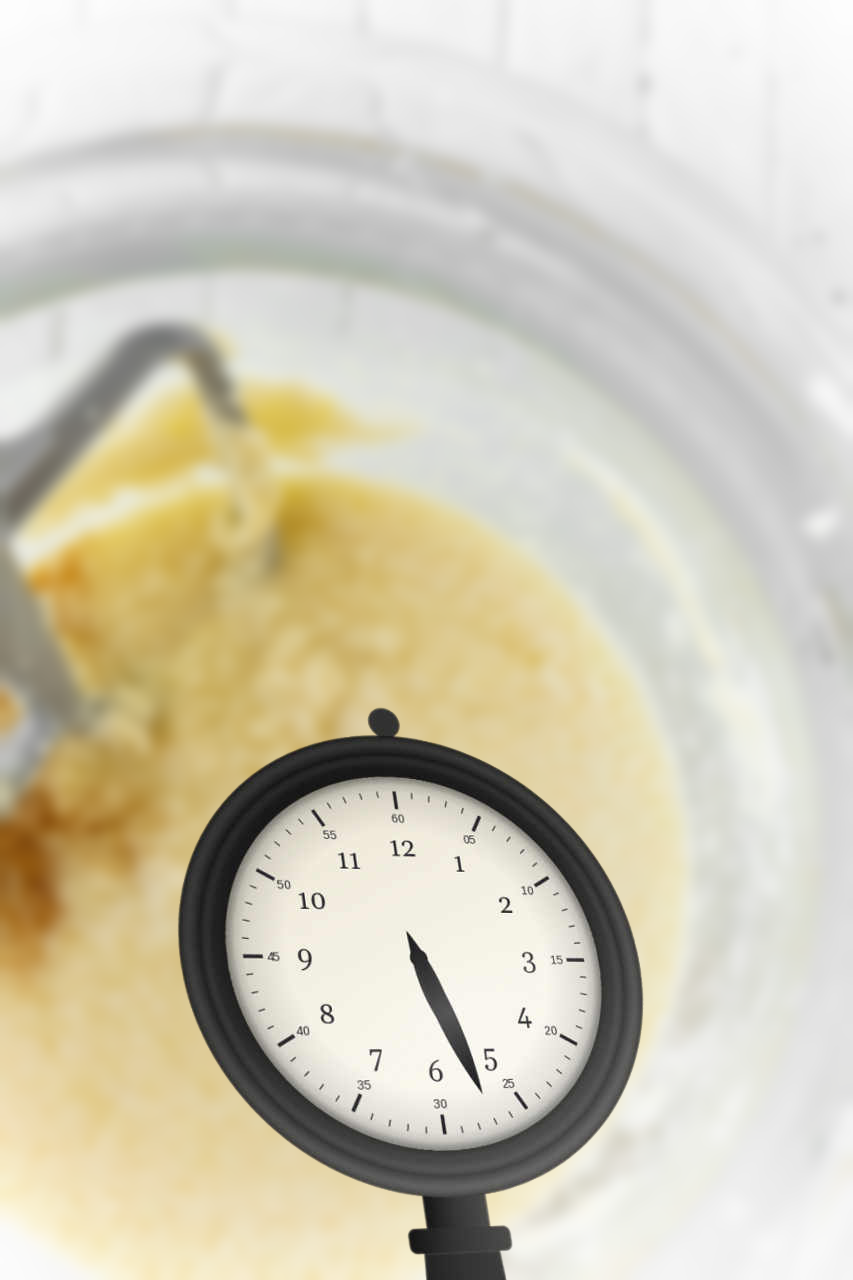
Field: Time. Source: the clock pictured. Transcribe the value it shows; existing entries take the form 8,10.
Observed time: 5,27
